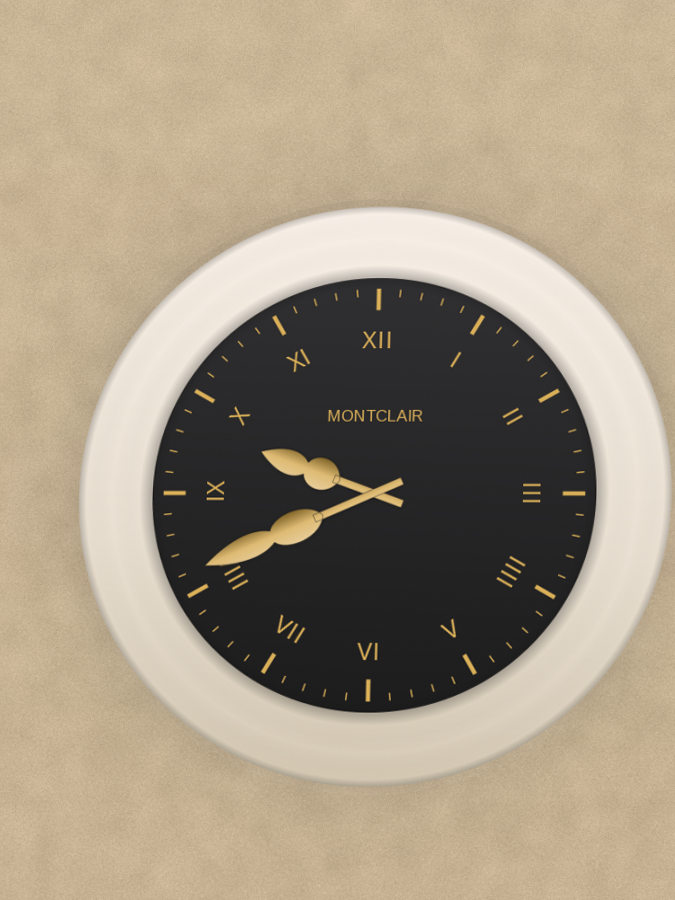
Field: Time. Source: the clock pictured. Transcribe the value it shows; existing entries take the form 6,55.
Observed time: 9,41
